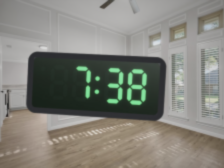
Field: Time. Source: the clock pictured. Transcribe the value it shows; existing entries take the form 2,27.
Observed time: 7,38
